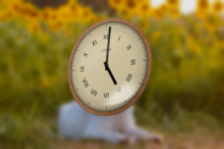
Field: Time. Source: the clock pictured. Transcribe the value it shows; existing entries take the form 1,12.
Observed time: 5,01
